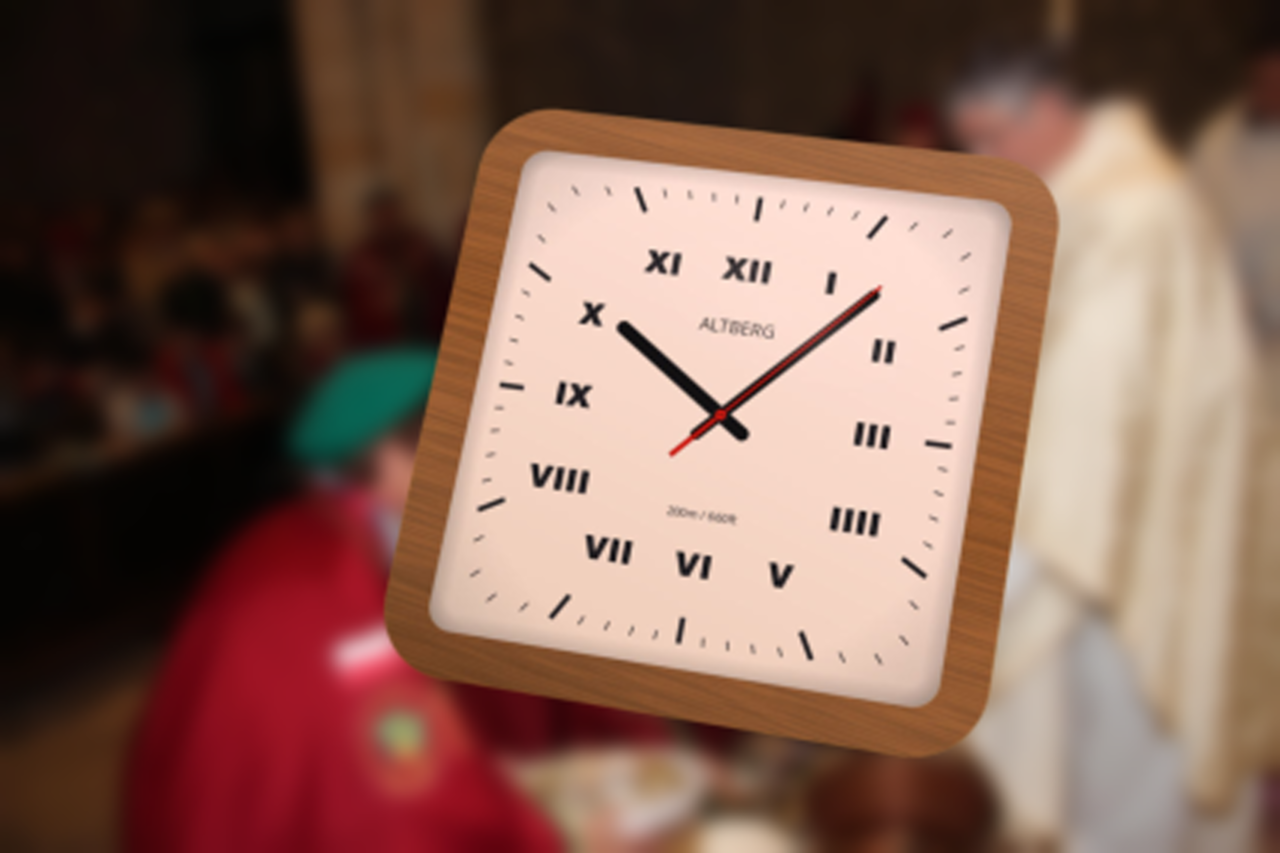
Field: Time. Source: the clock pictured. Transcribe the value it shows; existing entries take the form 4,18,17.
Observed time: 10,07,07
